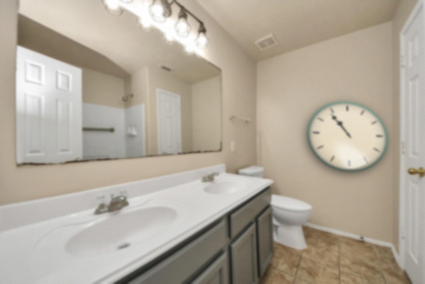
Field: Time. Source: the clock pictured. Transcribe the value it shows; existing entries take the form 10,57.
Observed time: 10,54
